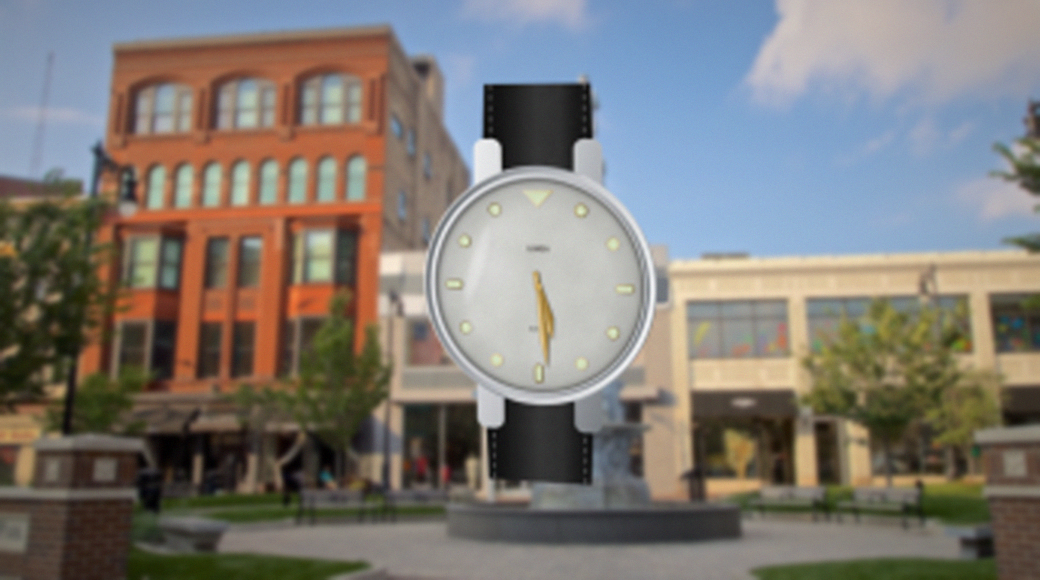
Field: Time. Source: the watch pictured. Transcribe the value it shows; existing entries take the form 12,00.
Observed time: 5,29
